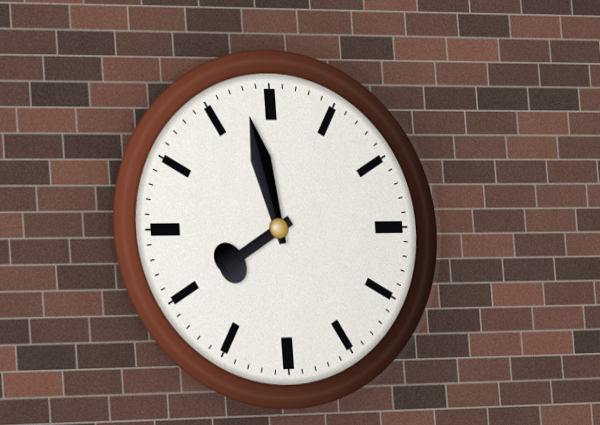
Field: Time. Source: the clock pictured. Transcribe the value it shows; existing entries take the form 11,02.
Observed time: 7,58
